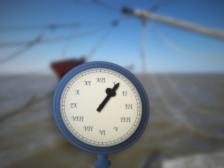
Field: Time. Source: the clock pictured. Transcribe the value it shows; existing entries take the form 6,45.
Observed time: 1,06
